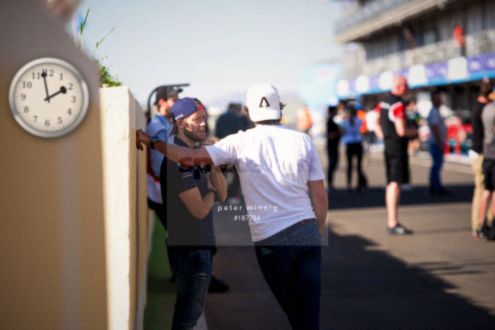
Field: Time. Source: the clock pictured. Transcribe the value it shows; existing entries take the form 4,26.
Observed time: 1,58
